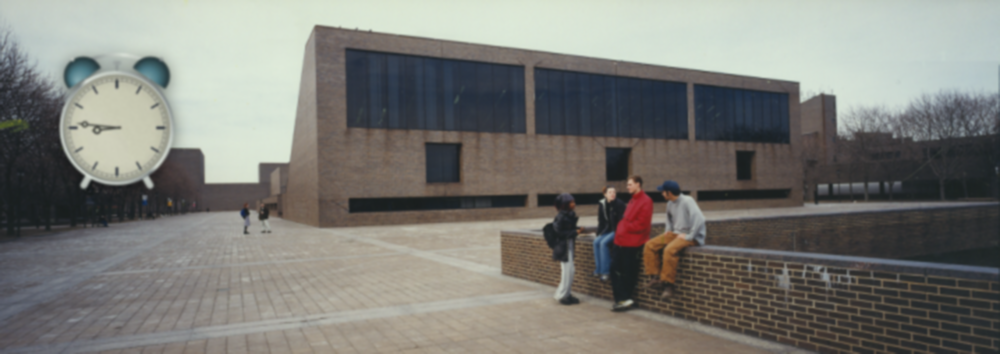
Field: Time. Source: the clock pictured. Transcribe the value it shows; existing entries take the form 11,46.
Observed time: 8,46
